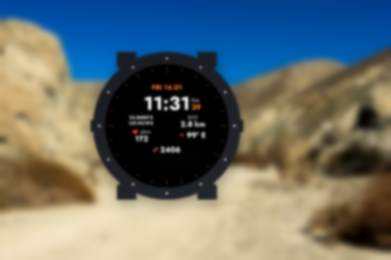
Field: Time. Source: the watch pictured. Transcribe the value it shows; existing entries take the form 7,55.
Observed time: 11,31
